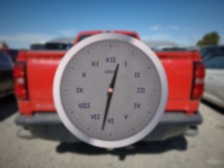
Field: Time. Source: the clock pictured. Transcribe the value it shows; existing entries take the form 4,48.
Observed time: 12,32
